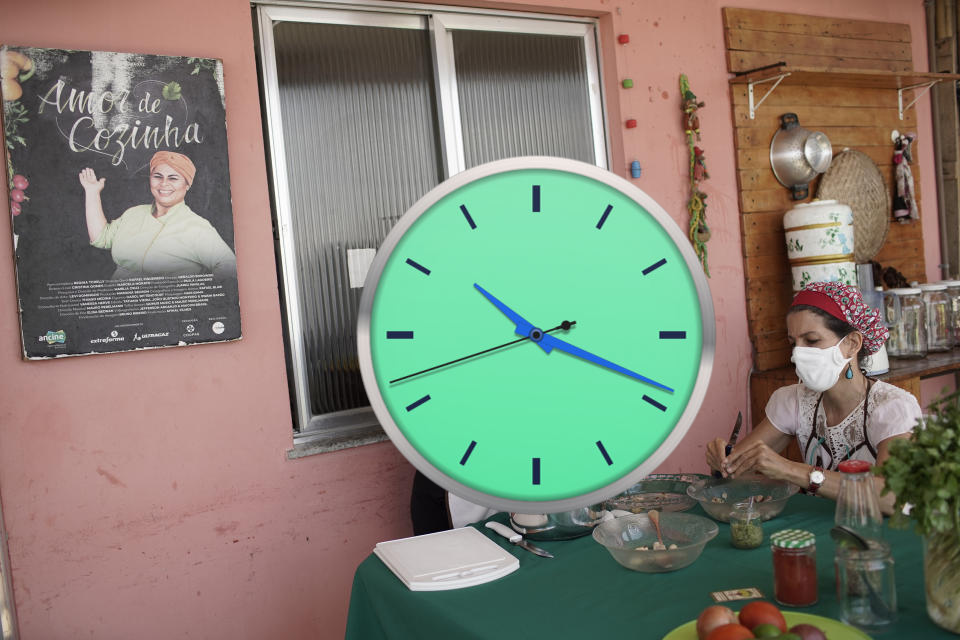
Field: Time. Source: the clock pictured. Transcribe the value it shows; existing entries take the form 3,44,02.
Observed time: 10,18,42
